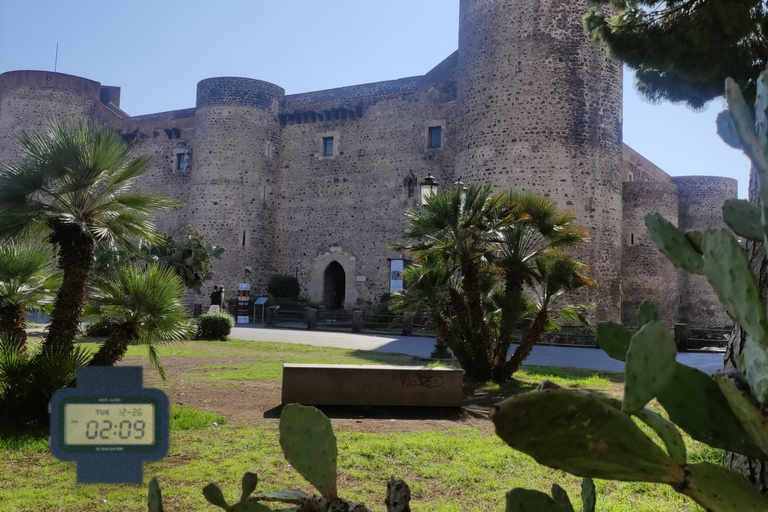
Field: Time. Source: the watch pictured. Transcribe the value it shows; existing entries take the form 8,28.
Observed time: 2,09
